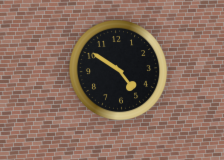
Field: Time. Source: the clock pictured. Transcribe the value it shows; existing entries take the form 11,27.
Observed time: 4,51
